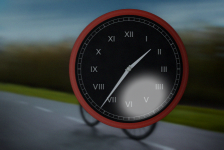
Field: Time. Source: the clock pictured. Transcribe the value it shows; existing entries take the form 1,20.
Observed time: 1,36
